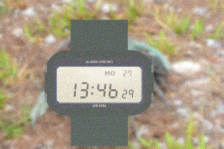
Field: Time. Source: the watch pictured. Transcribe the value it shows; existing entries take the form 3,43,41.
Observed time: 13,46,29
